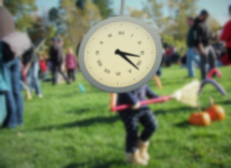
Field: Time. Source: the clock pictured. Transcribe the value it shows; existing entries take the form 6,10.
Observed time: 3,22
